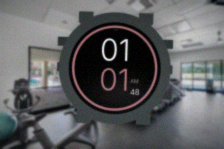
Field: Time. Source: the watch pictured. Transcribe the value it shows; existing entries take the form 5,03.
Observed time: 1,01
